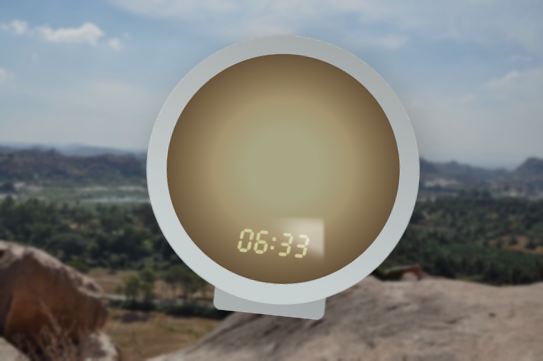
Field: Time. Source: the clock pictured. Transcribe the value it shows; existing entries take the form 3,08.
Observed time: 6,33
